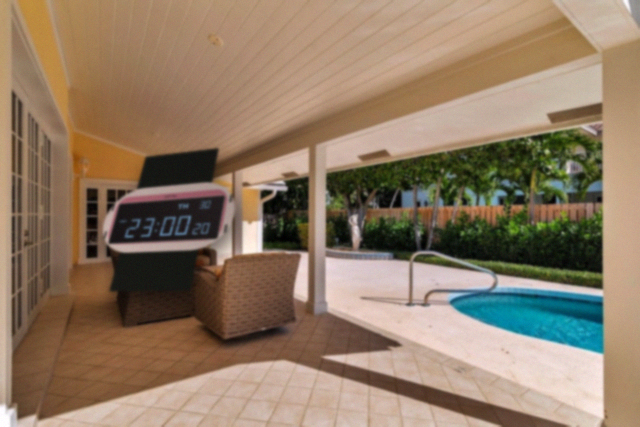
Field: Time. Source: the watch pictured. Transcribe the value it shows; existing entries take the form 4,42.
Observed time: 23,00
